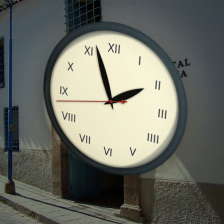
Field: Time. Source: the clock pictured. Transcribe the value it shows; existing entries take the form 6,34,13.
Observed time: 1,56,43
